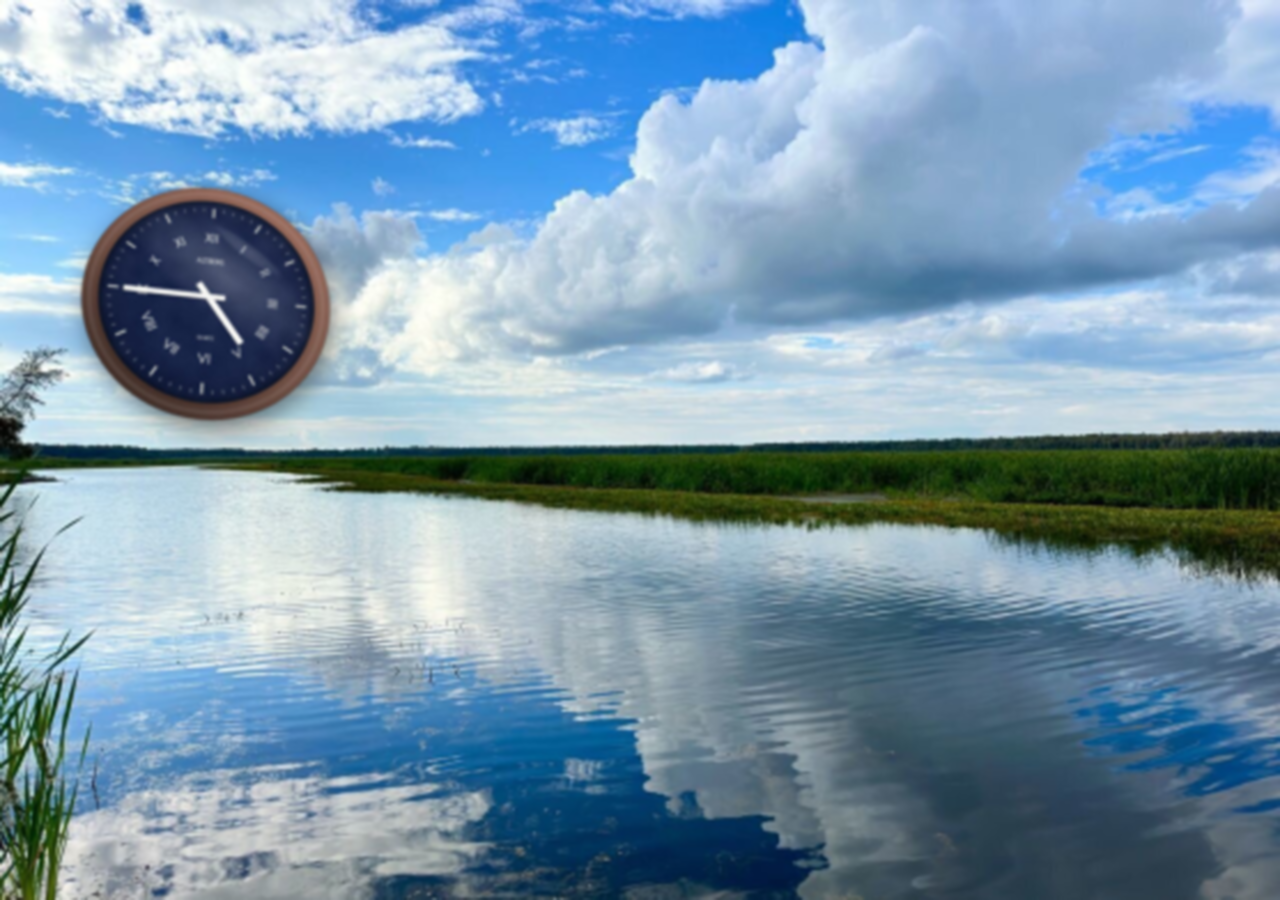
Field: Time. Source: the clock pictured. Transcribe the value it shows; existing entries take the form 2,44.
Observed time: 4,45
